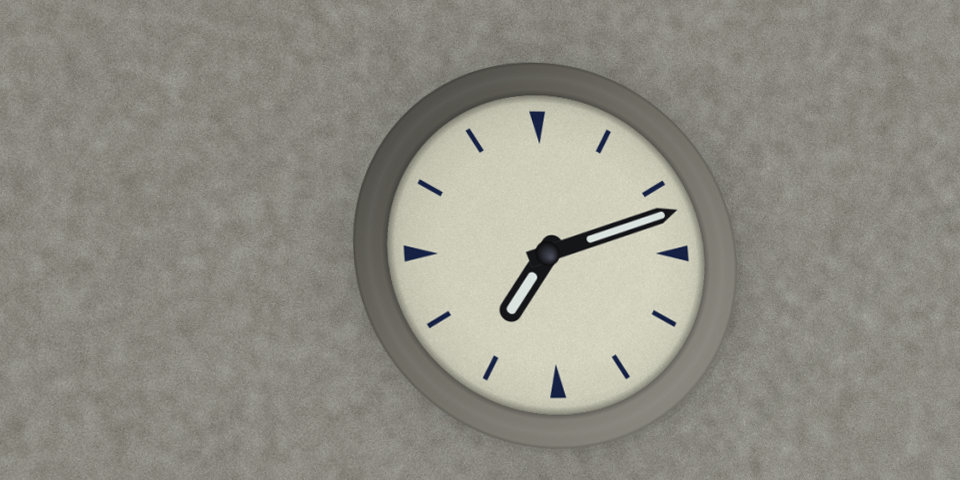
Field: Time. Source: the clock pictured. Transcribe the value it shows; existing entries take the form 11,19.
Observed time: 7,12
